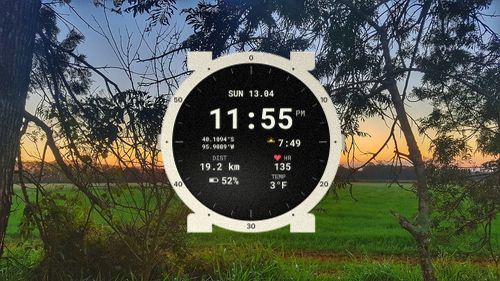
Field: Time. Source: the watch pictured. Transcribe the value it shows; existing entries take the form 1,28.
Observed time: 11,55
